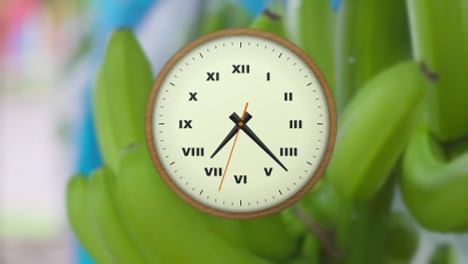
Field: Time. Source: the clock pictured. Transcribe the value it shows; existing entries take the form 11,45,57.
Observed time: 7,22,33
